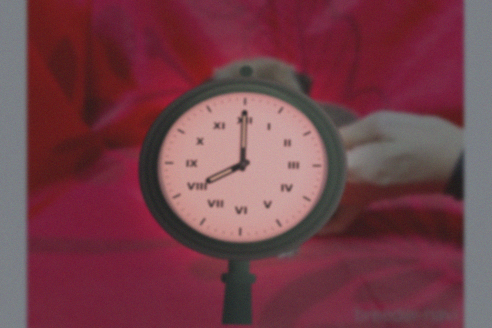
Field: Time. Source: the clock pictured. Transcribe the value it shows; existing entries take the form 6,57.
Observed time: 8,00
